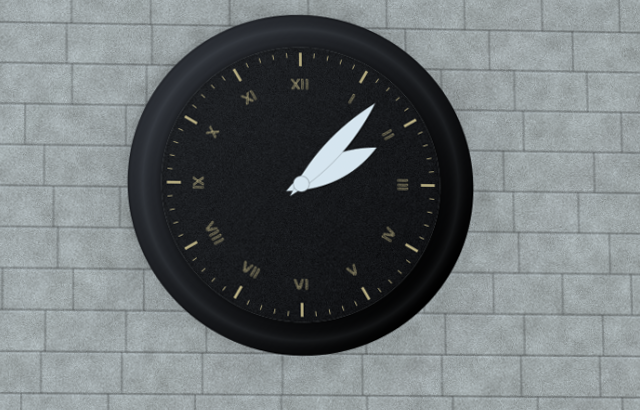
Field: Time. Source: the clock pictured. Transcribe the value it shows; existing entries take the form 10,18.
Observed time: 2,07
